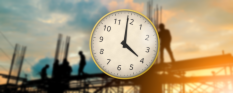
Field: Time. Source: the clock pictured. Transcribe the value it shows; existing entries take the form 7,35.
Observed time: 3,59
